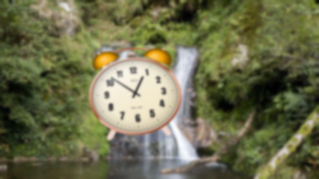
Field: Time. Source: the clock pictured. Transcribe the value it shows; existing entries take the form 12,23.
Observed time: 12,52
